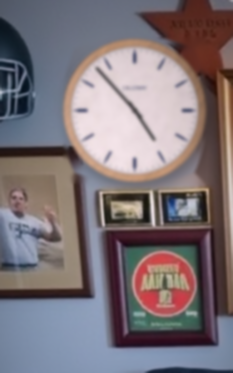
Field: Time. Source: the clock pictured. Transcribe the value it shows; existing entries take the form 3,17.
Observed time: 4,53
